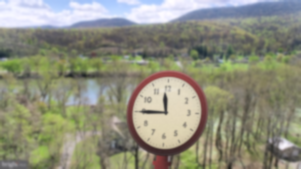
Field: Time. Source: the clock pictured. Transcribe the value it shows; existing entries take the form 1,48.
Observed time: 11,45
